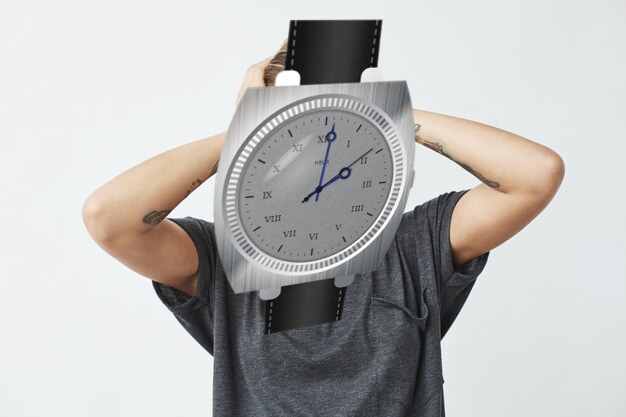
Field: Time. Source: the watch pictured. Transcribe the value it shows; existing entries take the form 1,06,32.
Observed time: 2,01,09
